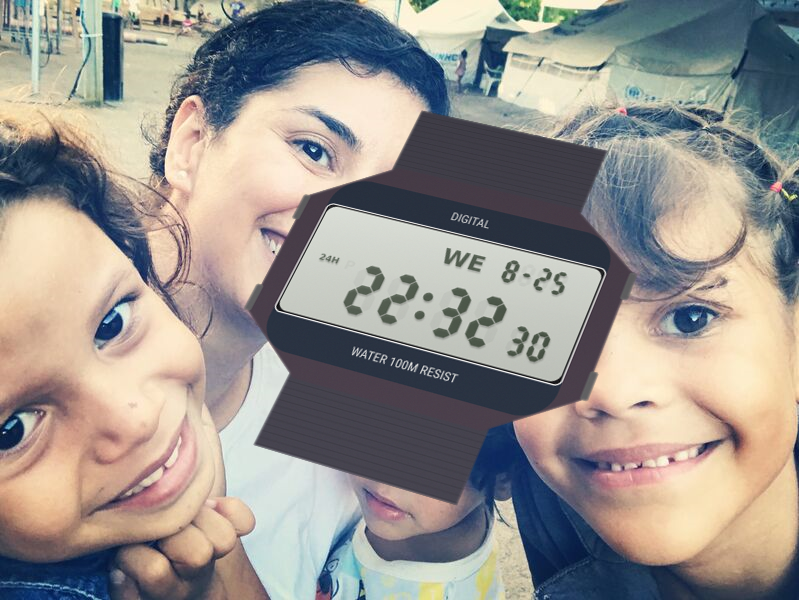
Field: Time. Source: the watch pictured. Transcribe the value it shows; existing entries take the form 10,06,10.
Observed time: 22,32,30
